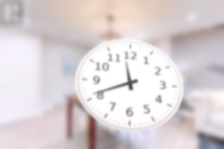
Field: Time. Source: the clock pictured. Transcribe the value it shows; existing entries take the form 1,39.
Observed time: 11,41
